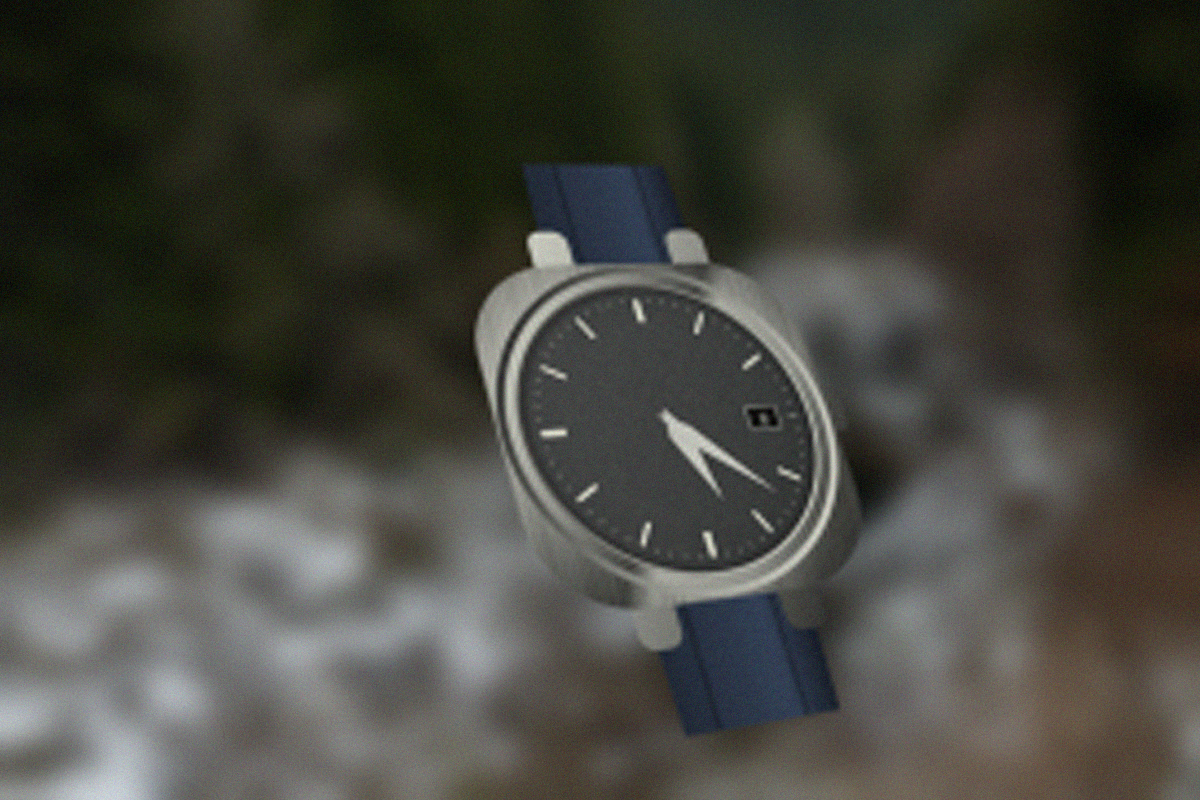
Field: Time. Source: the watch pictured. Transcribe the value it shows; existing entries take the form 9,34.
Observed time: 5,22
